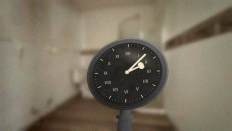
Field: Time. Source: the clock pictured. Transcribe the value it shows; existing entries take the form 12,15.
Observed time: 2,07
